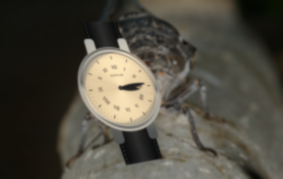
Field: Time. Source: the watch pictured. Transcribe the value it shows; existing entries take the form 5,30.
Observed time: 3,14
